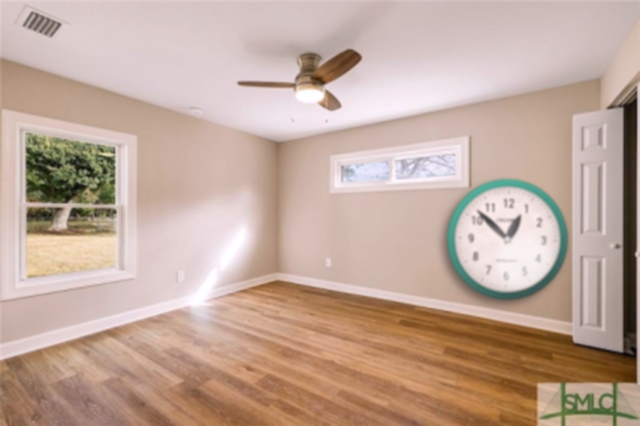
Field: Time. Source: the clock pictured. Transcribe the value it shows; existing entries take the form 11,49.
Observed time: 12,52
